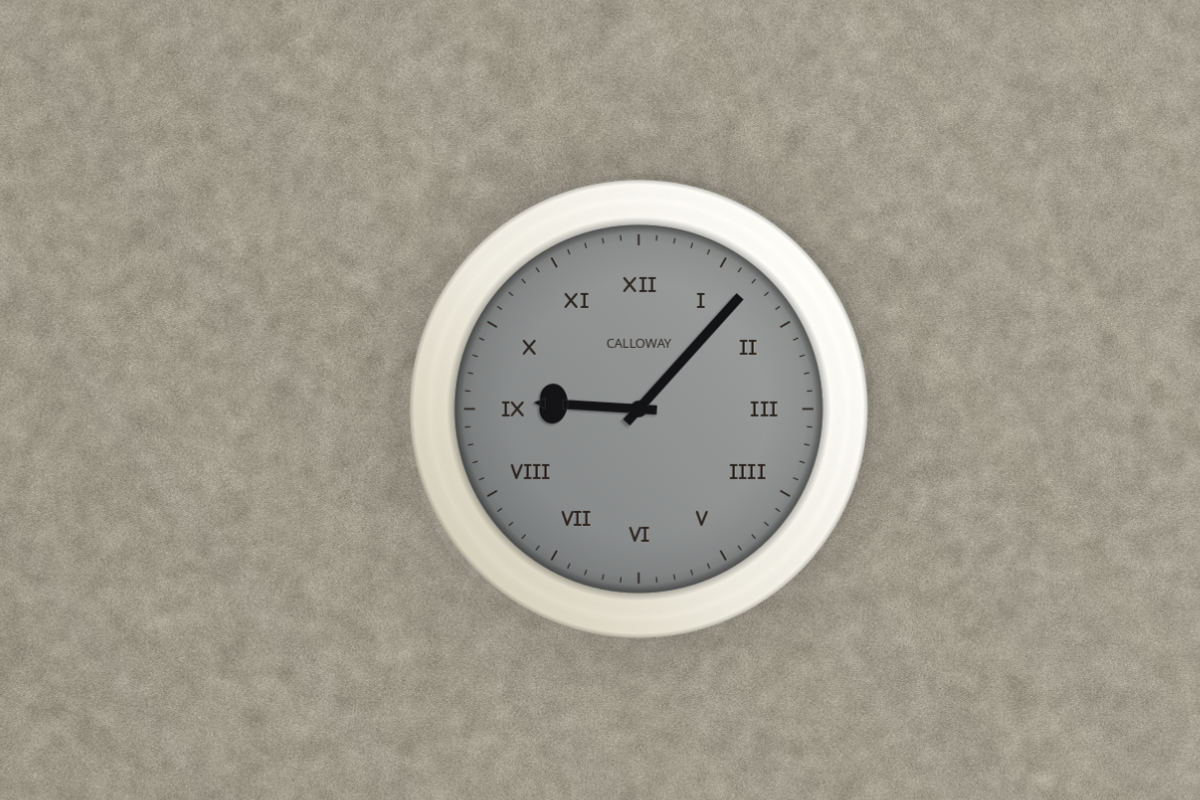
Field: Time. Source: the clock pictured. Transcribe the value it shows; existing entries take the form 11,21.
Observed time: 9,07
